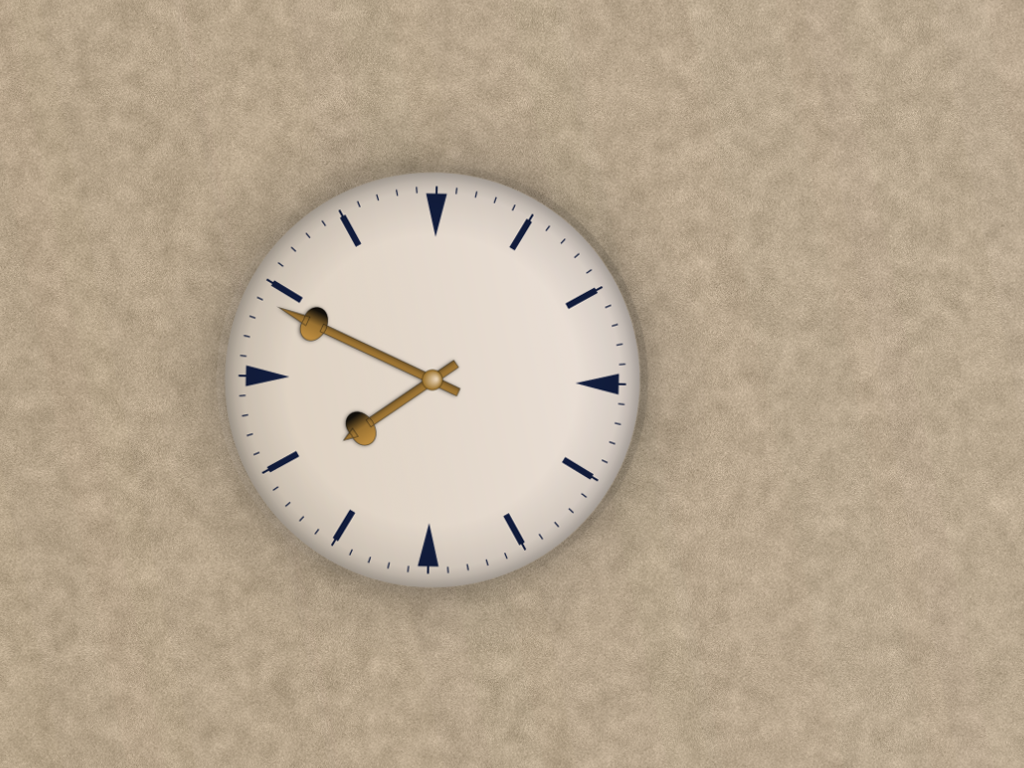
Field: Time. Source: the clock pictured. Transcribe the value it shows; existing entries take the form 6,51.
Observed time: 7,49
